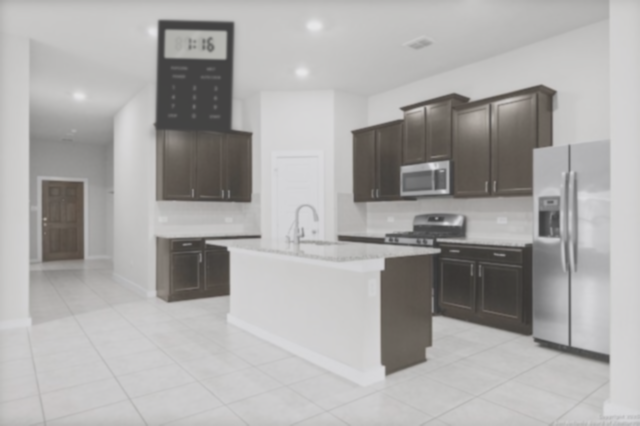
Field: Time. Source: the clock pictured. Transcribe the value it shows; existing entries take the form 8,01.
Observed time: 1,16
